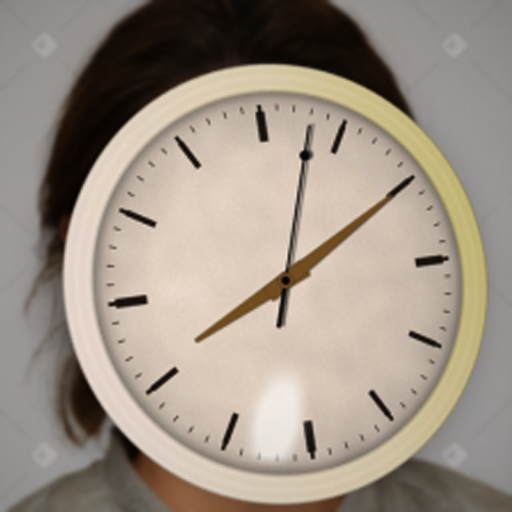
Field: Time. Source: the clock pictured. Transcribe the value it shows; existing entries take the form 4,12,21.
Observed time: 8,10,03
